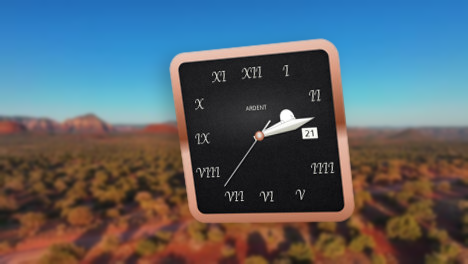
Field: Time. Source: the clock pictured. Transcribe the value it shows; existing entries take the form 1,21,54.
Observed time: 2,12,37
